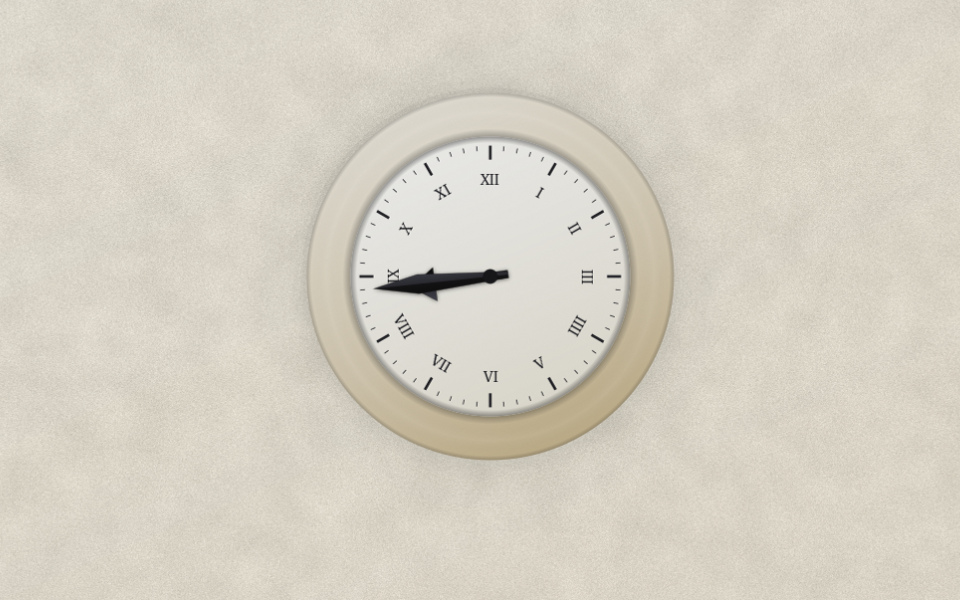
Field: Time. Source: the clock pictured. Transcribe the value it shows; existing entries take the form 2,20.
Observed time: 8,44
